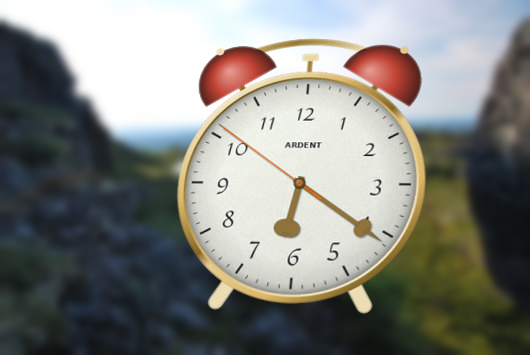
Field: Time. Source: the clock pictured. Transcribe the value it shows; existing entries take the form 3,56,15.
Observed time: 6,20,51
